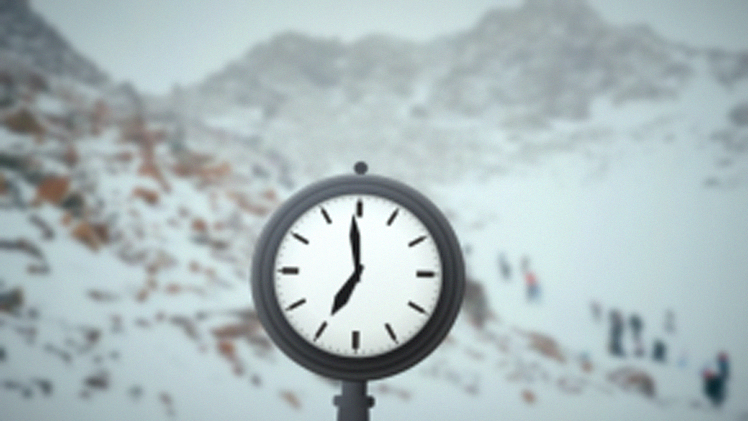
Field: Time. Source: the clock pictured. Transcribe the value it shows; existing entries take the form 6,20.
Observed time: 6,59
